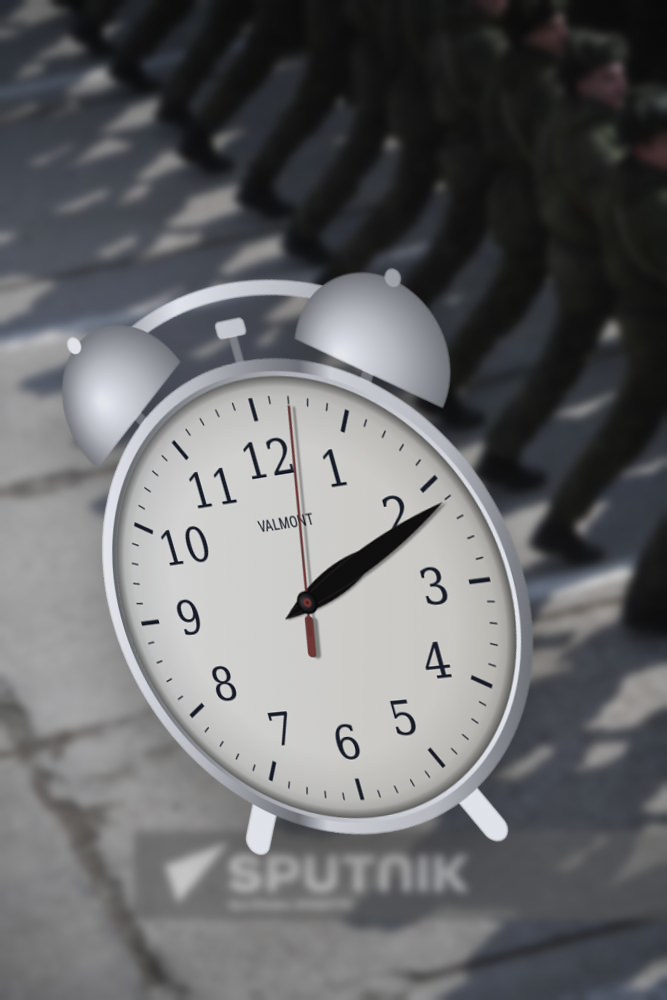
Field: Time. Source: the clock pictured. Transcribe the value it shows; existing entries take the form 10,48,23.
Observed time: 2,11,02
